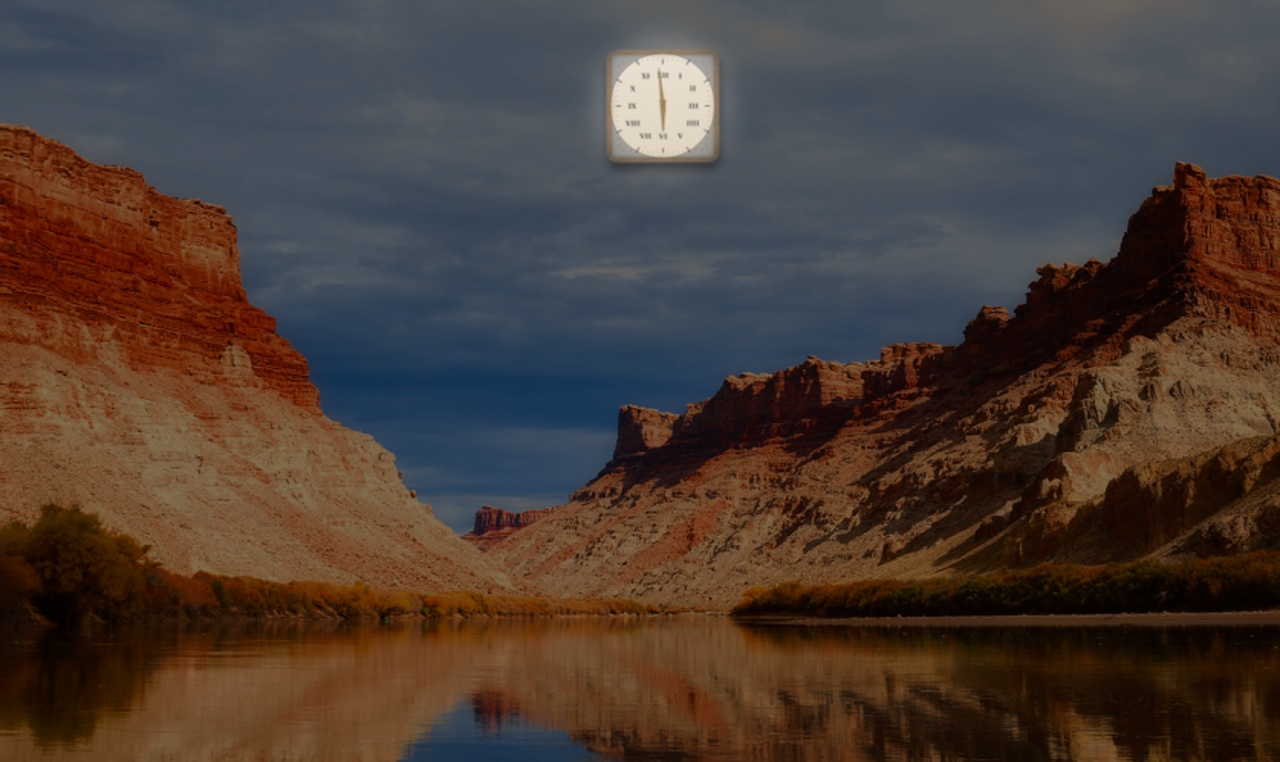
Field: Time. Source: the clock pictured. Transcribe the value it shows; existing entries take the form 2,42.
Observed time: 5,59
